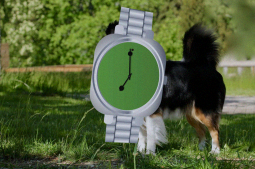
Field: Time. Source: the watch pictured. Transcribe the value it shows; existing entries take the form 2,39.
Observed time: 6,59
